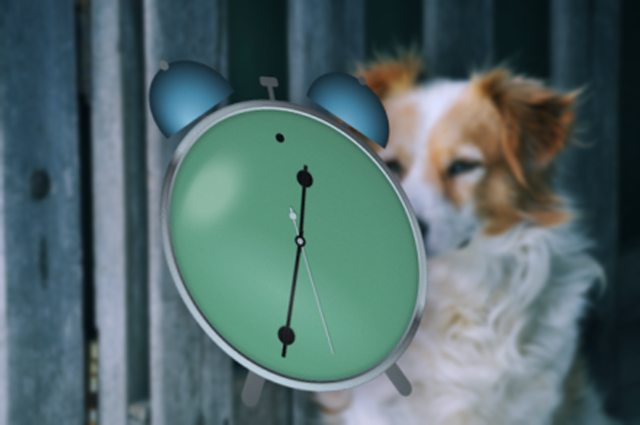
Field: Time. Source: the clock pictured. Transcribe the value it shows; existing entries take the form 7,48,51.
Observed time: 12,33,29
